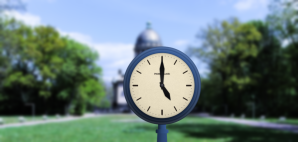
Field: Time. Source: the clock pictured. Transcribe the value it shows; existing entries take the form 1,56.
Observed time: 5,00
